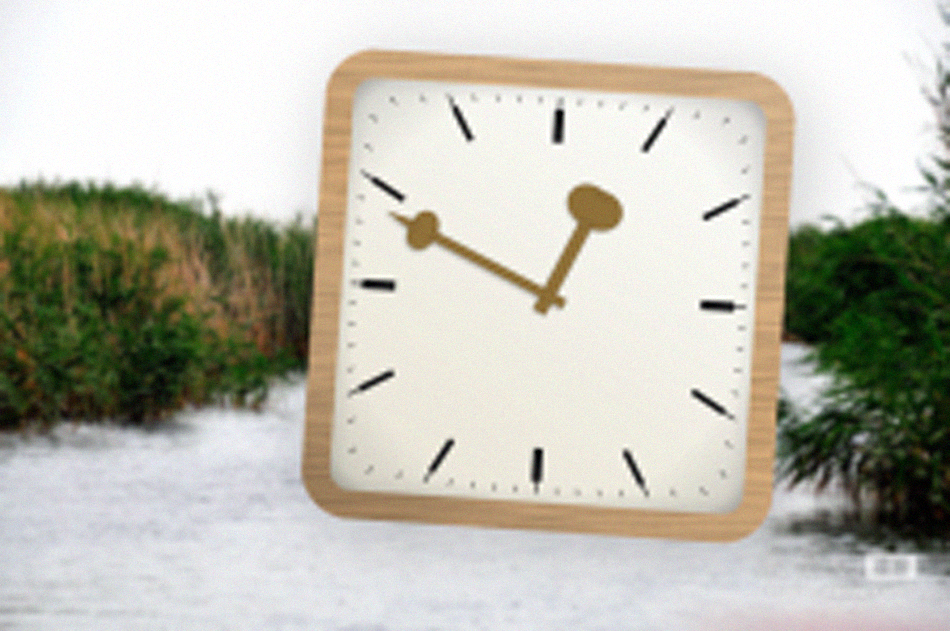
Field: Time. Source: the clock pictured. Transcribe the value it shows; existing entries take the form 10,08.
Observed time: 12,49
